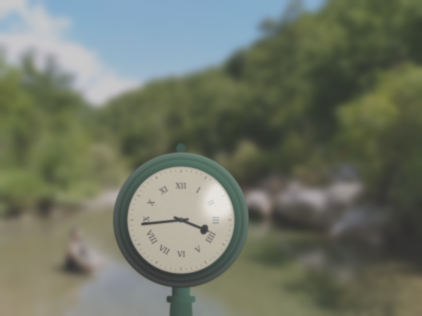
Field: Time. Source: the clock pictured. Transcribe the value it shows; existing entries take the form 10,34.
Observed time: 3,44
